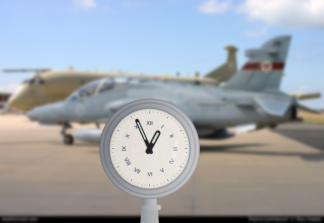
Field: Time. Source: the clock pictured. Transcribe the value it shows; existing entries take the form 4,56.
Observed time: 12,56
